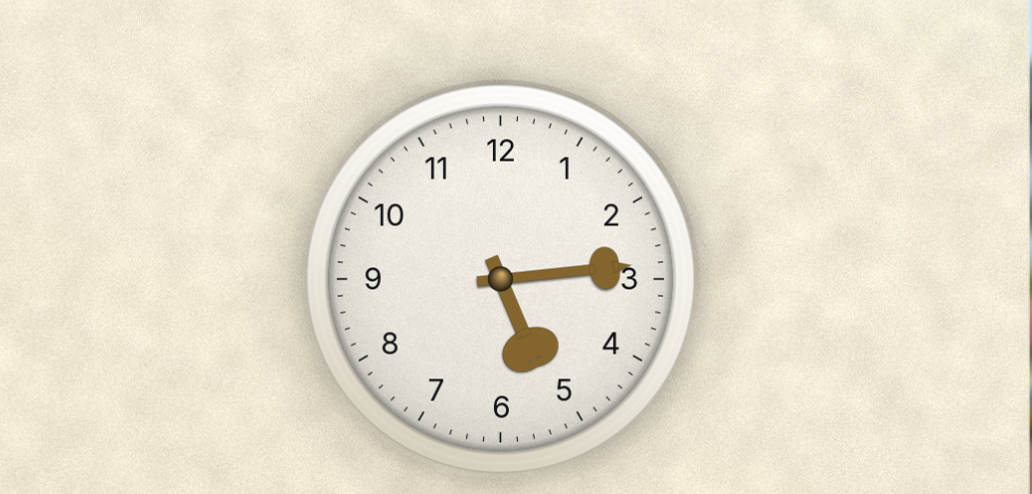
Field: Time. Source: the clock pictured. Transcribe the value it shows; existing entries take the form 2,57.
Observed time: 5,14
